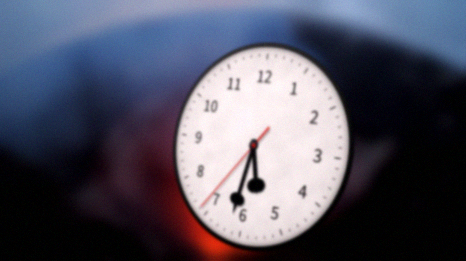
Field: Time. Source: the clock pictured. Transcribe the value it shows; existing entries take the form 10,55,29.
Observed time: 5,31,36
